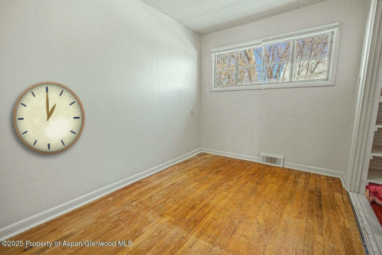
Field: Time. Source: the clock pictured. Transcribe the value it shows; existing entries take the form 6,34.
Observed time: 1,00
